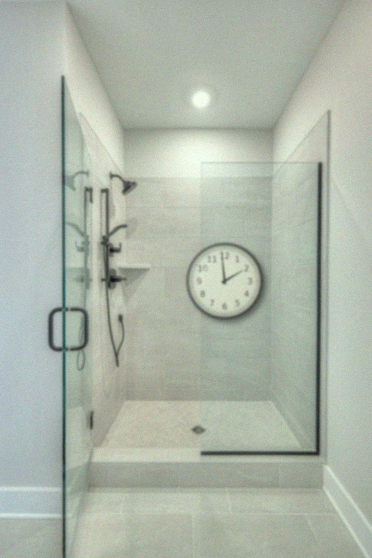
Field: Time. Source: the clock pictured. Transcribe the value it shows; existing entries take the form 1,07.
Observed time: 1,59
